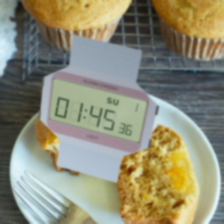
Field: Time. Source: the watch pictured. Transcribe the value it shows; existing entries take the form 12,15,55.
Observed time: 1,45,36
